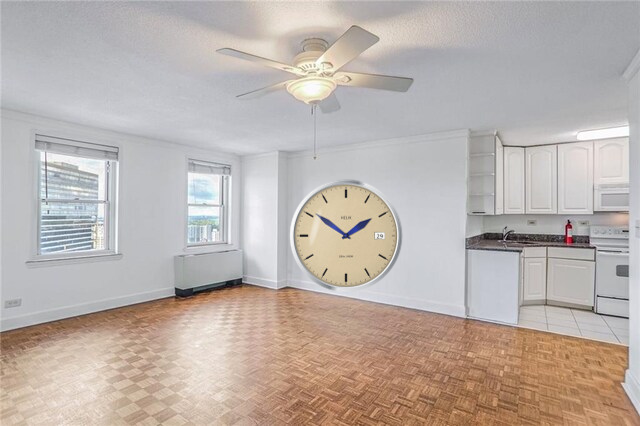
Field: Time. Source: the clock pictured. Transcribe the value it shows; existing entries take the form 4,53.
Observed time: 1,51
